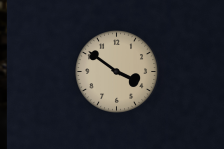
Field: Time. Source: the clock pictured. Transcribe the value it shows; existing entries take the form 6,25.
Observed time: 3,51
